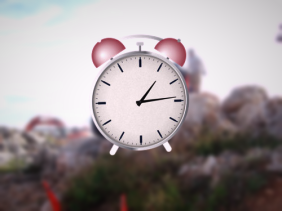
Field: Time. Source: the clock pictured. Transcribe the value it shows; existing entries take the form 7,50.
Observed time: 1,14
